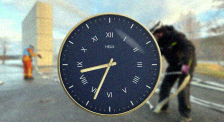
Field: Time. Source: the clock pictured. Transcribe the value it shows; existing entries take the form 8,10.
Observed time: 8,34
